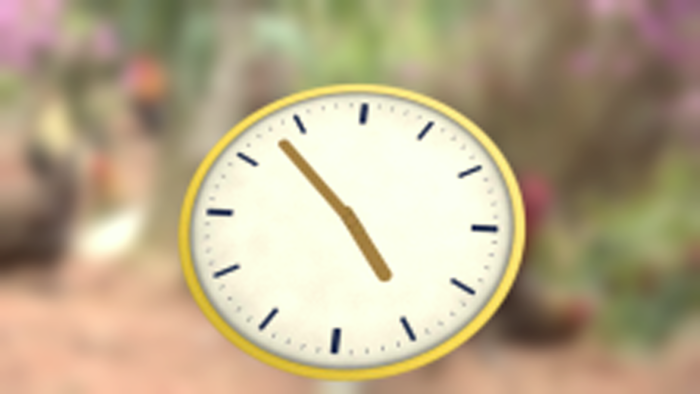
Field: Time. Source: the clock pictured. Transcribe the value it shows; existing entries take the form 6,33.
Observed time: 4,53
